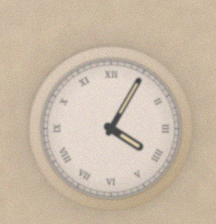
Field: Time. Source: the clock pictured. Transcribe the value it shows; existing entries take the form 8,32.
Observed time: 4,05
